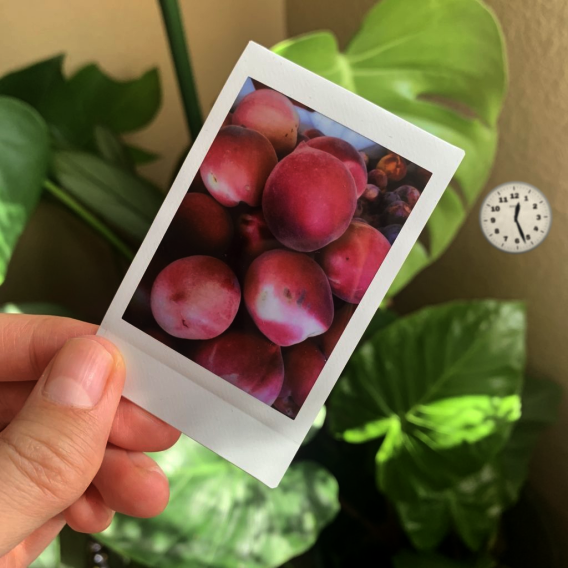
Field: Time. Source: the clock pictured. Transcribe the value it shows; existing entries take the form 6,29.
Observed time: 12,27
